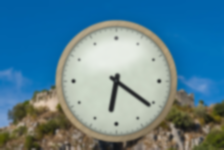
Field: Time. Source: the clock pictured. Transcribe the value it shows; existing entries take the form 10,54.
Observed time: 6,21
